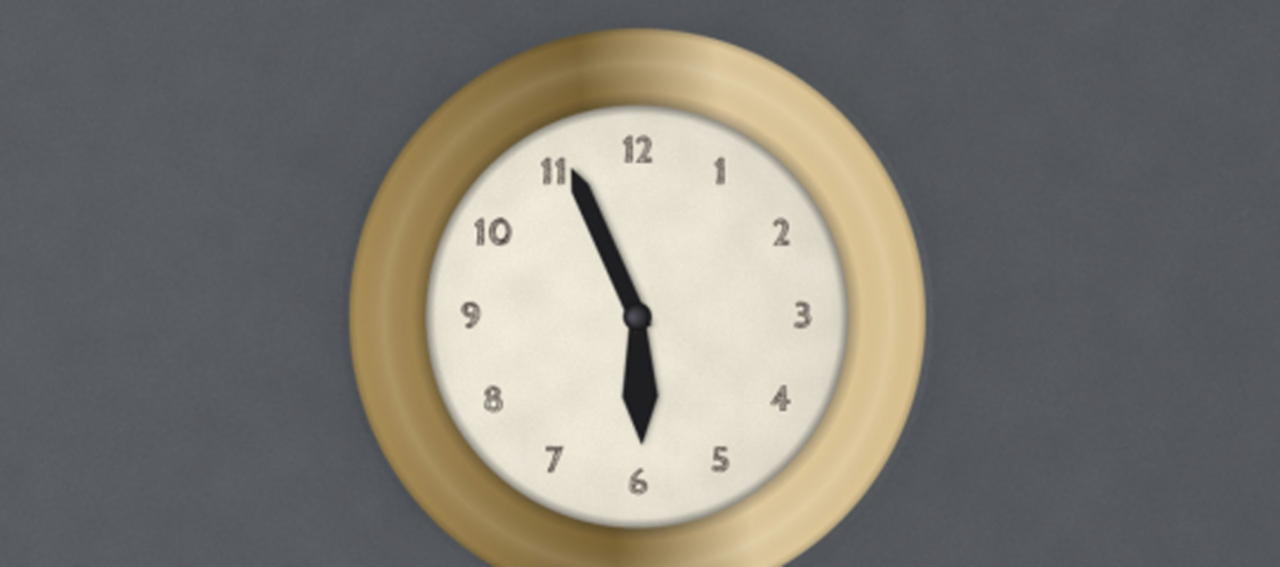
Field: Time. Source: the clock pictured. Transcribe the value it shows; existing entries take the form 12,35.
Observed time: 5,56
